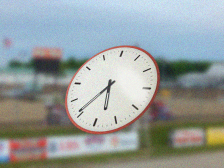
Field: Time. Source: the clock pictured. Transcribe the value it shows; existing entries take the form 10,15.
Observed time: 5,36
